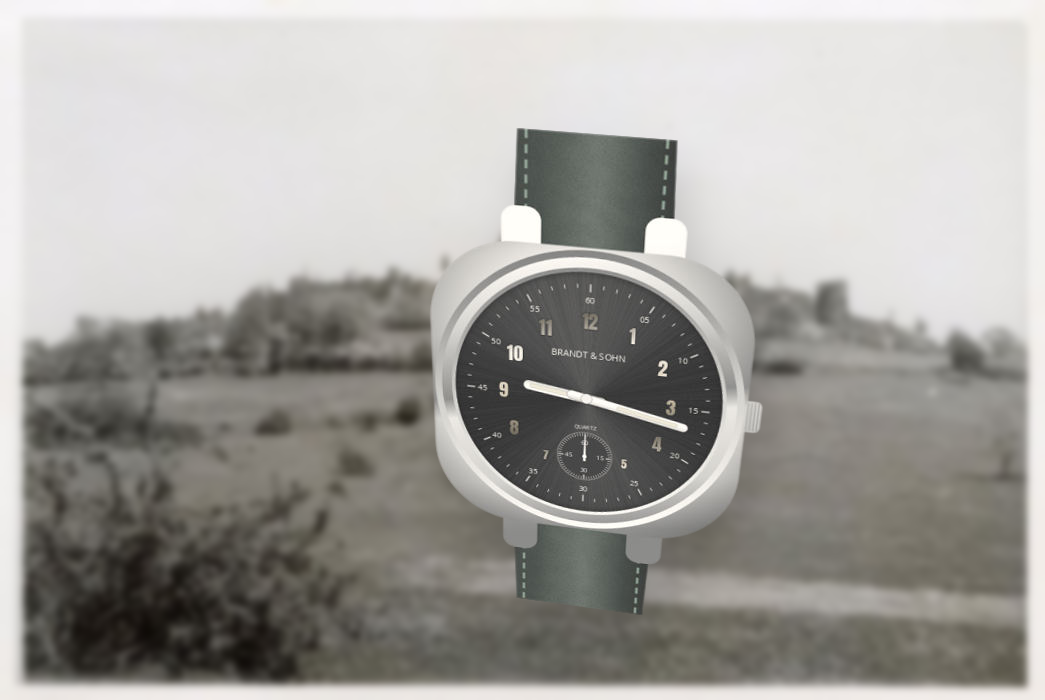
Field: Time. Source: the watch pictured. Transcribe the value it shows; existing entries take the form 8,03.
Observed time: 9,17
